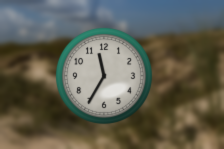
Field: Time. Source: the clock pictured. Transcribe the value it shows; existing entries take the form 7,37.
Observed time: 11,35
